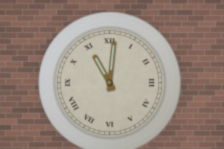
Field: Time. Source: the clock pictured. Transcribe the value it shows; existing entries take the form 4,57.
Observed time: 11,01
